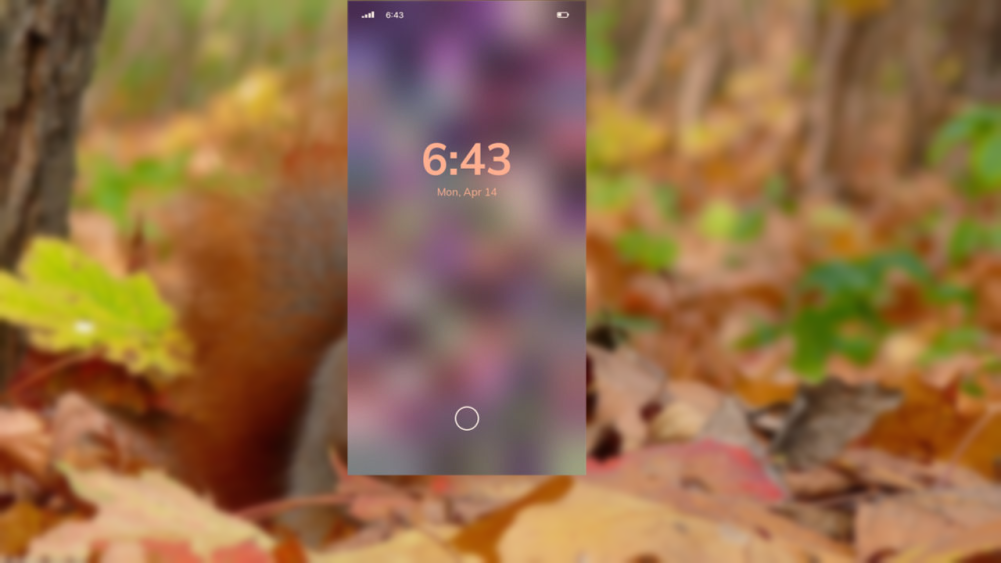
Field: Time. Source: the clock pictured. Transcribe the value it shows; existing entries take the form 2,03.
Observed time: 6,43
